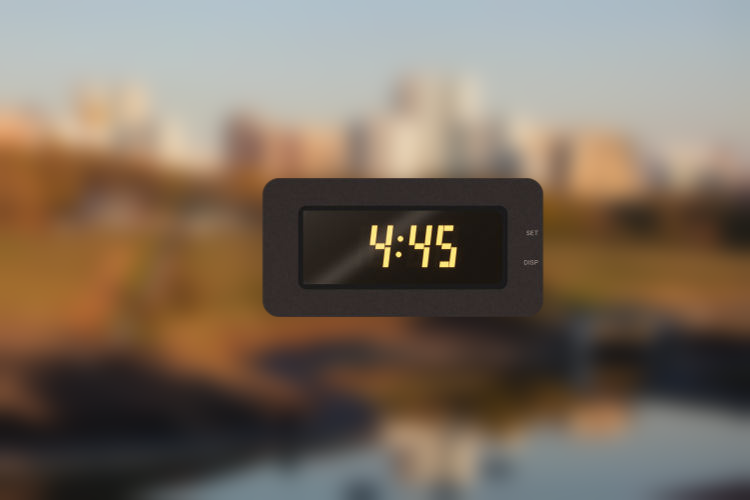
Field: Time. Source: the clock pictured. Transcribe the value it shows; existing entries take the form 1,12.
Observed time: 4,45
